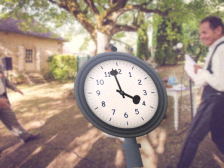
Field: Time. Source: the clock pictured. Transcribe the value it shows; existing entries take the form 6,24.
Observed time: 3,58
